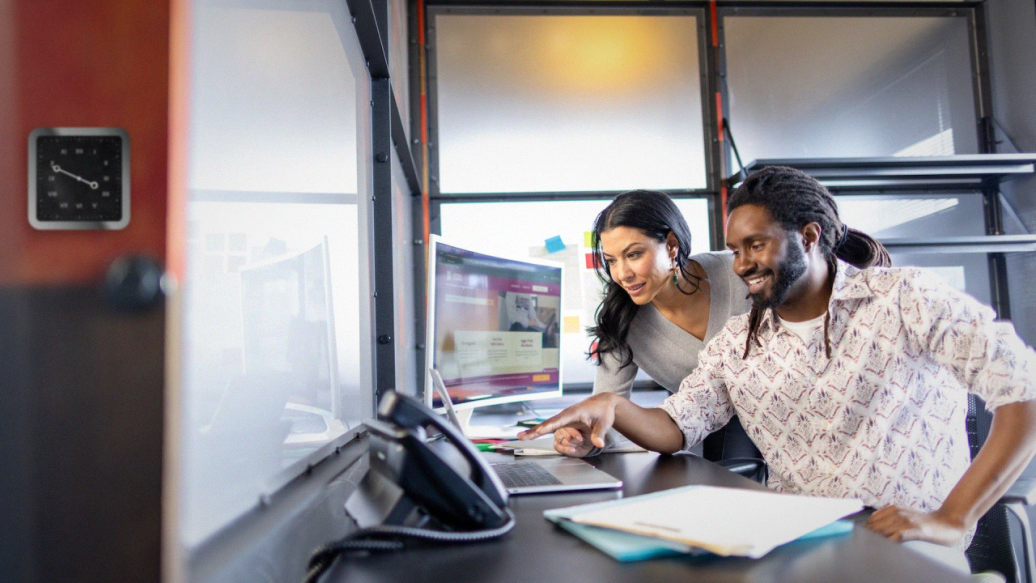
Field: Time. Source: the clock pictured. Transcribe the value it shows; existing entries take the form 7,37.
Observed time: 3,49
